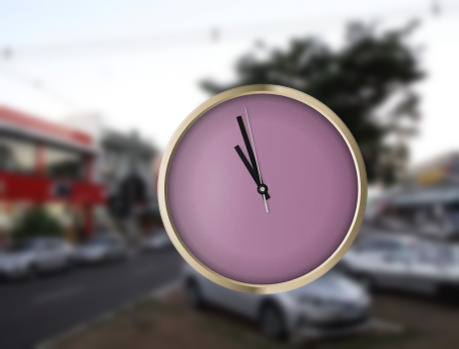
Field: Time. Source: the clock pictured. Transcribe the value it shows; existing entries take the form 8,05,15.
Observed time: 10,56,58
